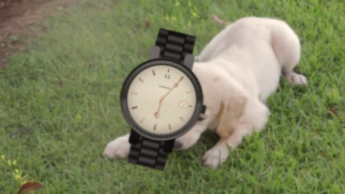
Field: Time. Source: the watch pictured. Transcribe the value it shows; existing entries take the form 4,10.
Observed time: 6,05
